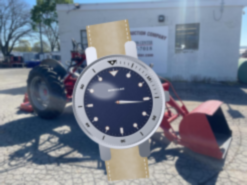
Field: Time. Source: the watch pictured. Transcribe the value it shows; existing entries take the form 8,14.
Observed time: 3,16
